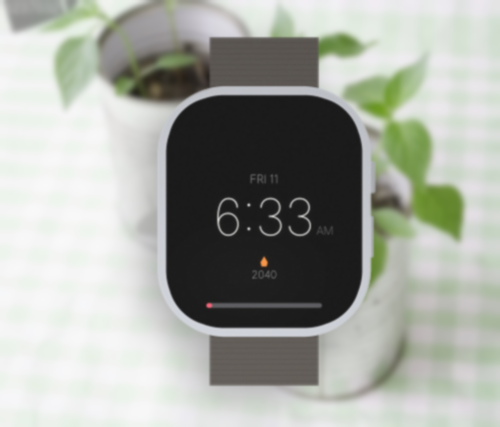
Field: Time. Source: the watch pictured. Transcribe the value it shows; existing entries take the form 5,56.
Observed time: 6,33
